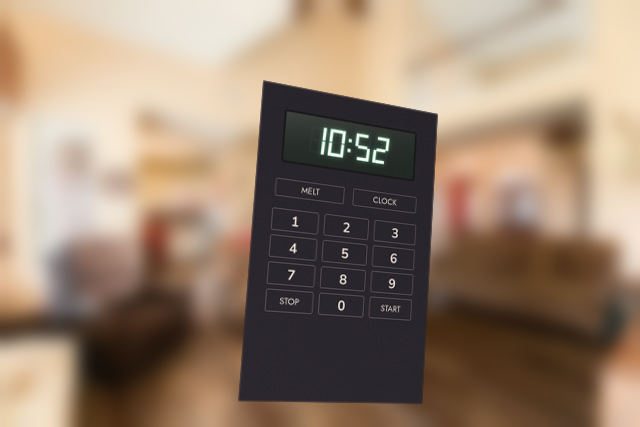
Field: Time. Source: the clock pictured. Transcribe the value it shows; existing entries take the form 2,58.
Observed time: 10,52
